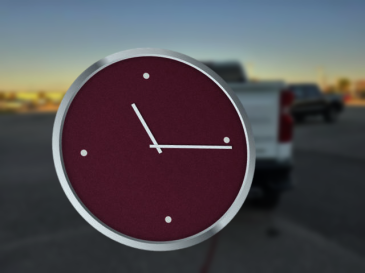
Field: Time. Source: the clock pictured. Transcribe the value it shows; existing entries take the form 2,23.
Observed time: 11,16
